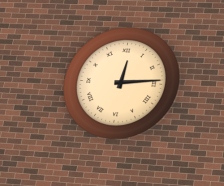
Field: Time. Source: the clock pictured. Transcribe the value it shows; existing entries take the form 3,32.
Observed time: 12,14
